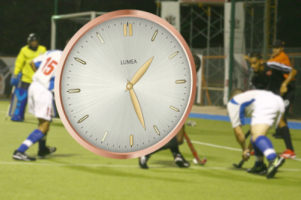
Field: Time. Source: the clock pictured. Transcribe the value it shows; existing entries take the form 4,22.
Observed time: 1,27
